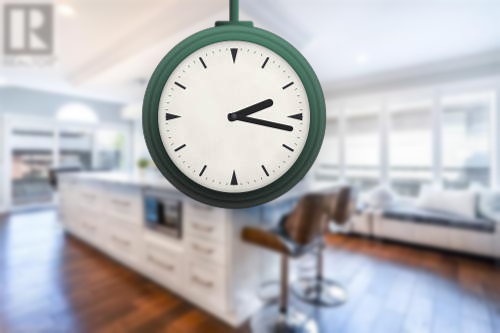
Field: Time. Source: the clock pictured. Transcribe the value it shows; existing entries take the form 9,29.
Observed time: 2,17
